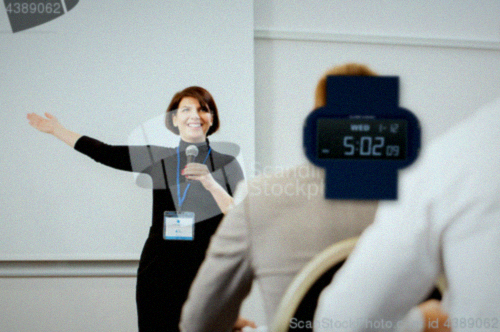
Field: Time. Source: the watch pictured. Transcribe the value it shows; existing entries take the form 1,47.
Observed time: 5,02
